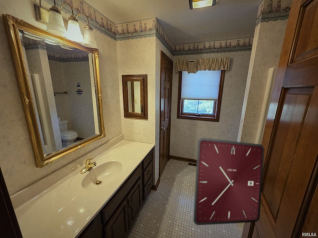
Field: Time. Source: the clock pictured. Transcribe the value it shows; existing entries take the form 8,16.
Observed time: 10,37
